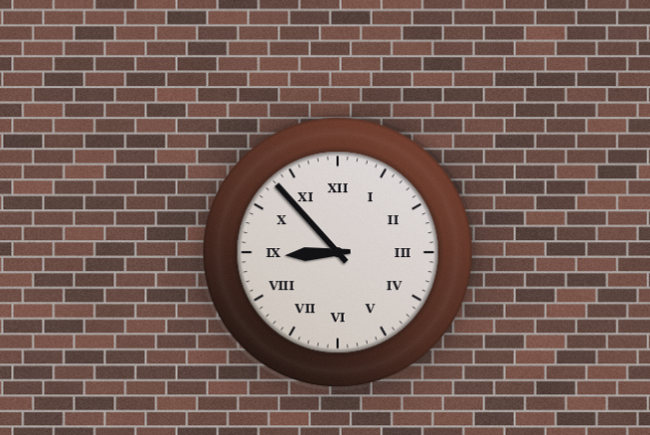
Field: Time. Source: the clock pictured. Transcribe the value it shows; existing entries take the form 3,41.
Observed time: 8,53
